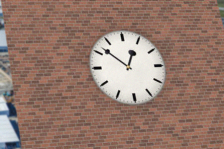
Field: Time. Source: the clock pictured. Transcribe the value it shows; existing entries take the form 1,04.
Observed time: 12,52
